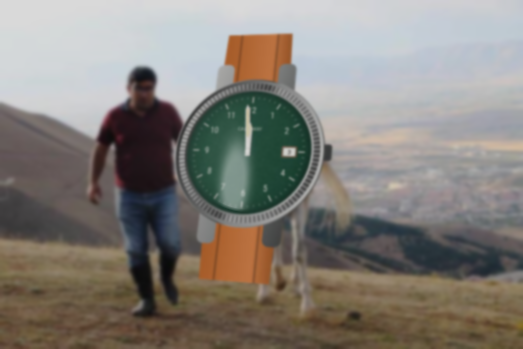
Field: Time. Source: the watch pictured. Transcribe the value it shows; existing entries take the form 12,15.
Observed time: 11,59
